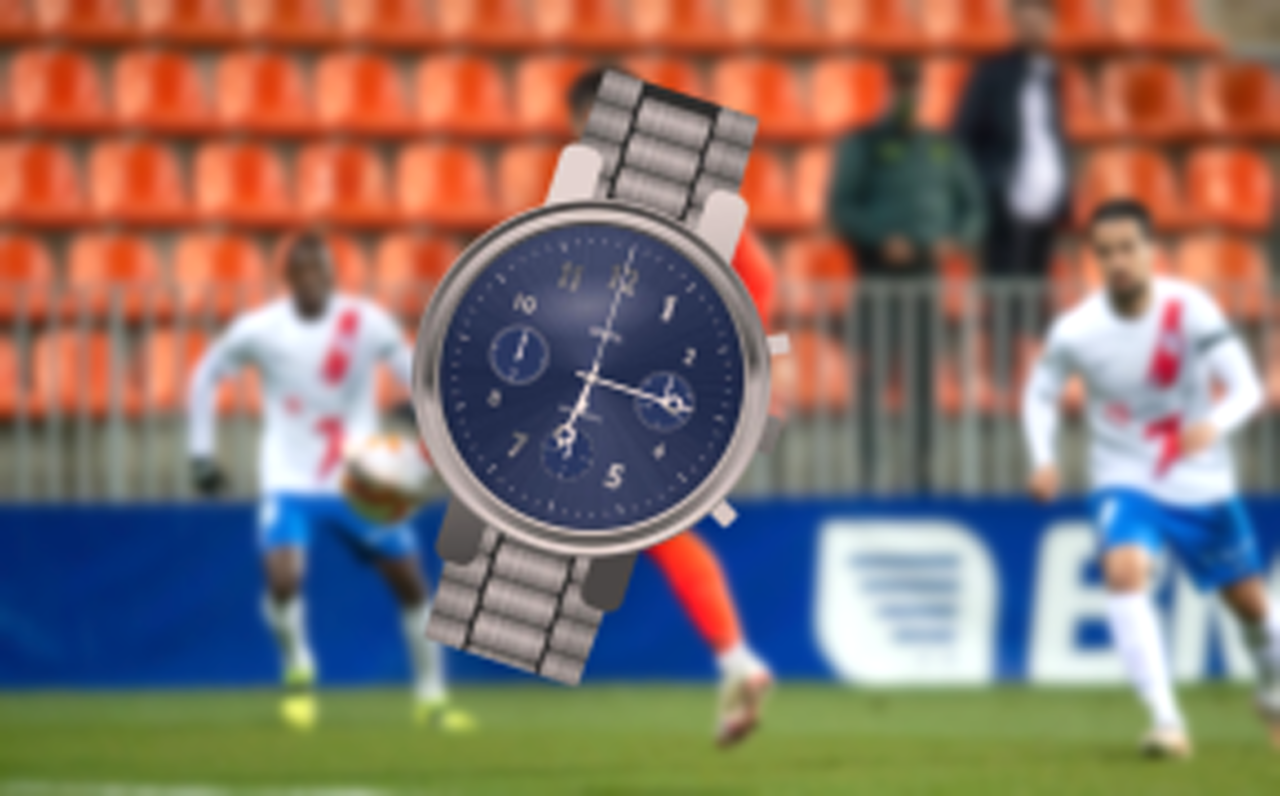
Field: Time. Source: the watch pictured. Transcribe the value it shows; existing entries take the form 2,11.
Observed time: 6,15
